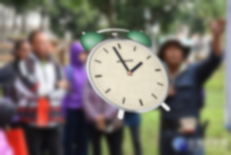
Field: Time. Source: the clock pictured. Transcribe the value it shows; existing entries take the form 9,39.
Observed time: 1,58
